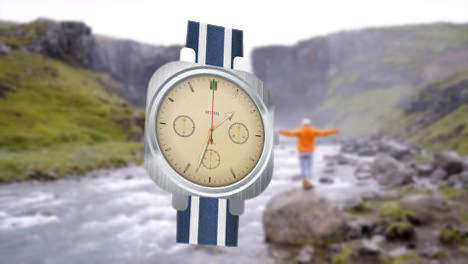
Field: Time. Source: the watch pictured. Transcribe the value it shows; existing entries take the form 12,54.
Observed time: 1,33
